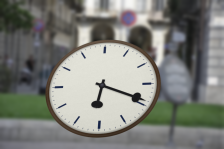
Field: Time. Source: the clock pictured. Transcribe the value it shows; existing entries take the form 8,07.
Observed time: 6,19
